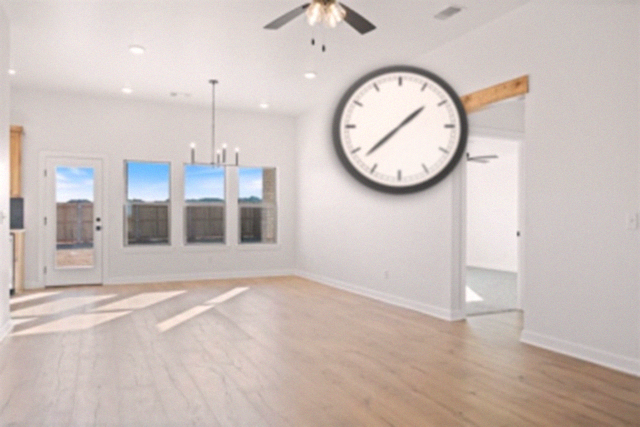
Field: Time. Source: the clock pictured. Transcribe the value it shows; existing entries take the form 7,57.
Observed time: 1,38
